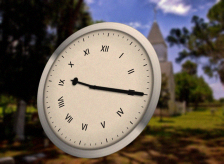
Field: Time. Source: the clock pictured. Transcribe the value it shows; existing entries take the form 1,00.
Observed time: 9,15
